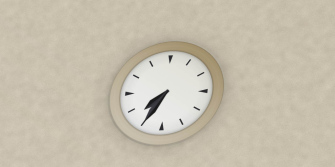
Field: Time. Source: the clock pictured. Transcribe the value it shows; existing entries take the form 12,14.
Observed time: 7,35
